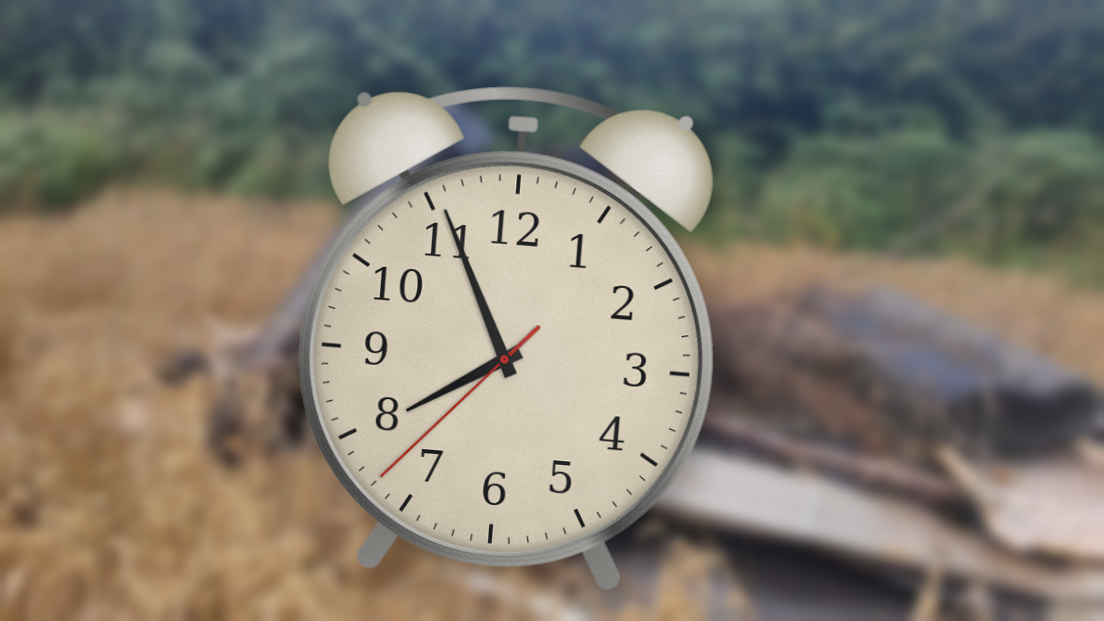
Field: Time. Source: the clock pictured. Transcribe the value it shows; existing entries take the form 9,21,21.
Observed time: 7,55,37
